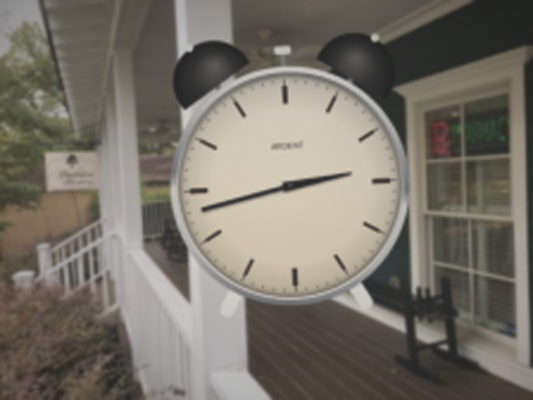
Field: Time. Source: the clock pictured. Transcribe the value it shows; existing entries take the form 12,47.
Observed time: 2,43
